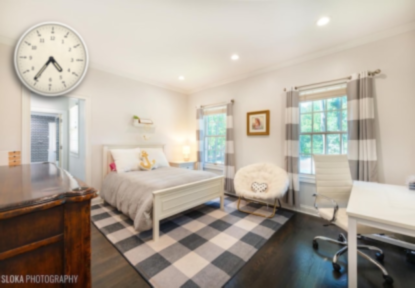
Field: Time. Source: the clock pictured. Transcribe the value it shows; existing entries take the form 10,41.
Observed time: 4,36
